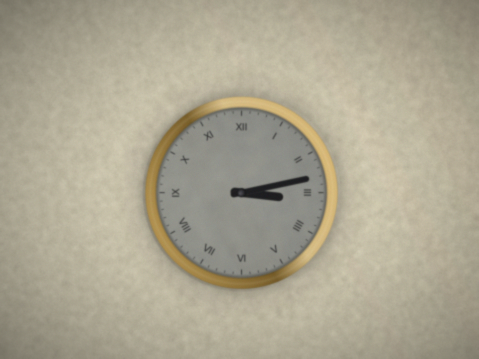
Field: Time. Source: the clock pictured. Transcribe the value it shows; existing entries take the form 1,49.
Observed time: 3,13
